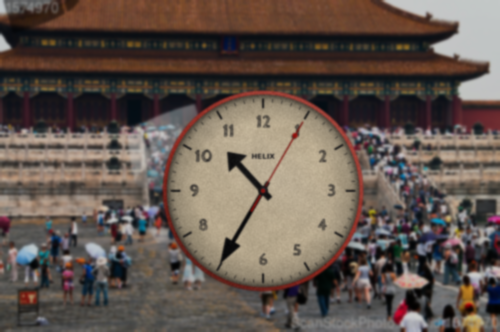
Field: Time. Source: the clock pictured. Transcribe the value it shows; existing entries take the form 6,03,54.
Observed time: 10,35,05
